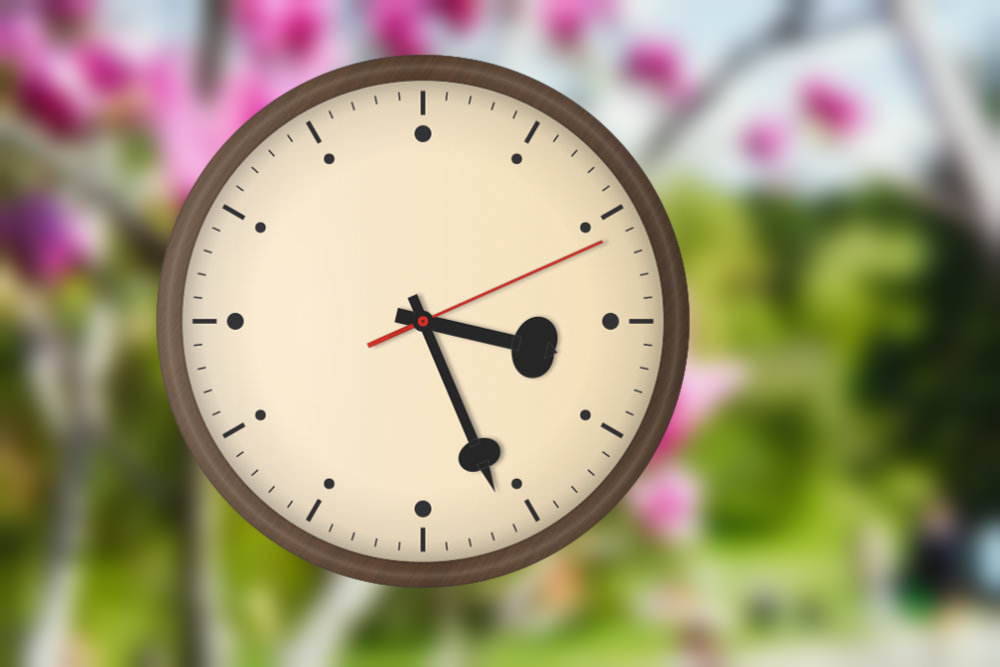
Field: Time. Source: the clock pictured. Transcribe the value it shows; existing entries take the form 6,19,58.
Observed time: 3,26,11
